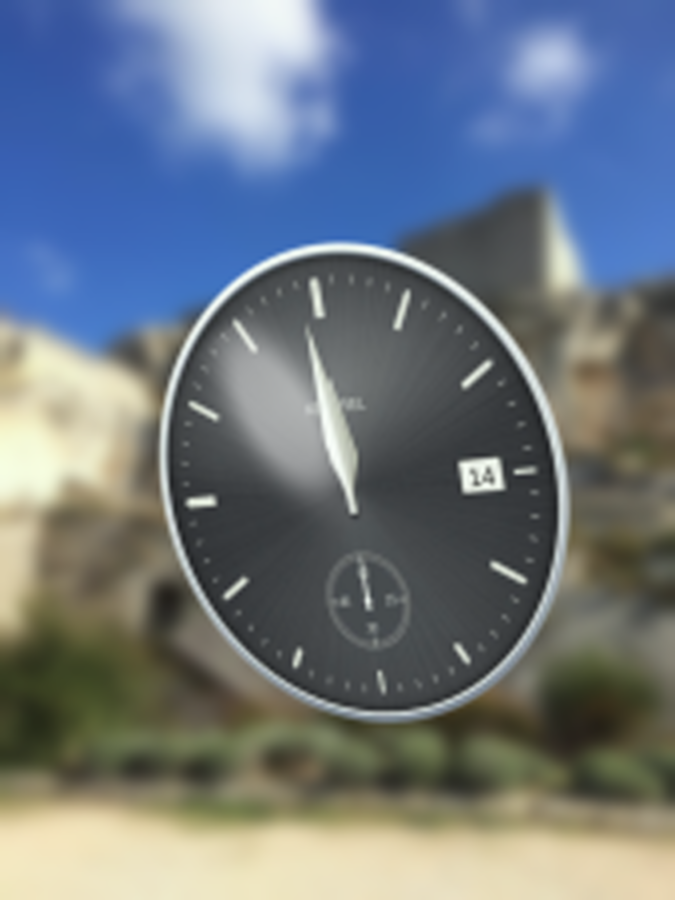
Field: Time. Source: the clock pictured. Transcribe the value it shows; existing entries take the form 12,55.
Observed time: 11,59
